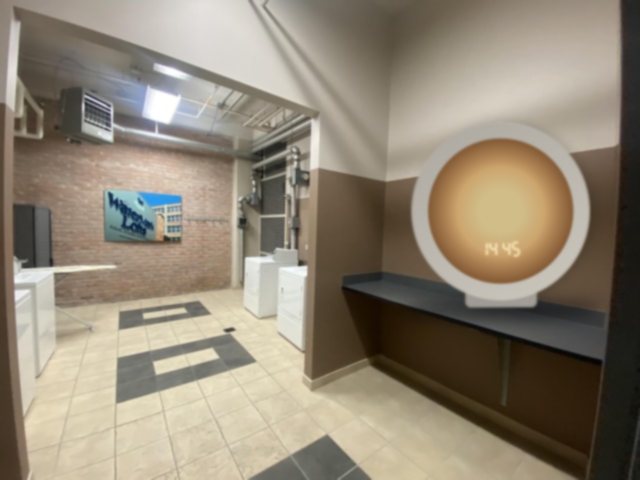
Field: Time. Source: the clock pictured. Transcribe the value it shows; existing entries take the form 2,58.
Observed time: 14,45
